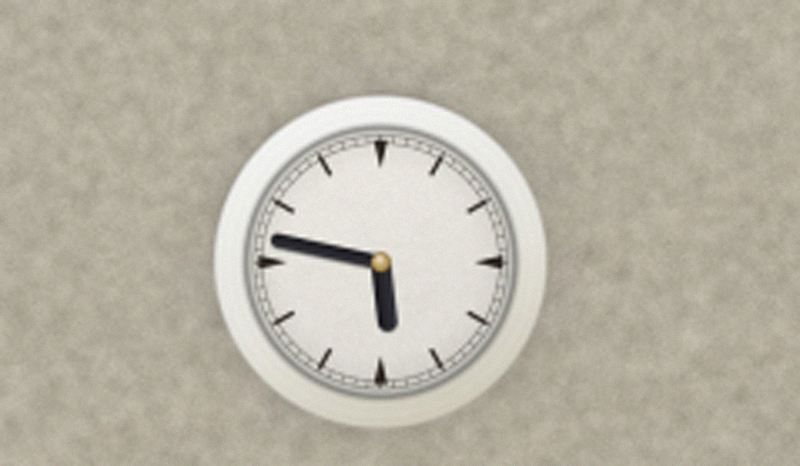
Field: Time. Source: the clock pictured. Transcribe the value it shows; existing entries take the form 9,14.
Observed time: 5,47
